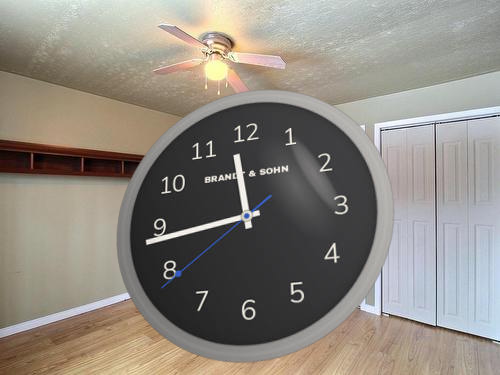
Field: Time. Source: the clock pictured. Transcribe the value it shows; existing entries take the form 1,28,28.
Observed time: 11,43,39
